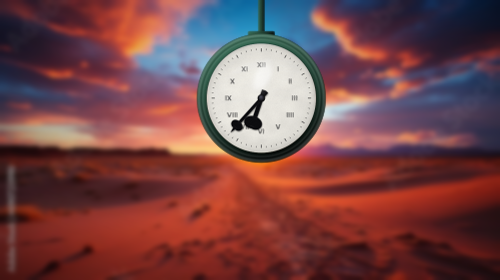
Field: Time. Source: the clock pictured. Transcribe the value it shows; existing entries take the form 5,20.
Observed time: 6,37
